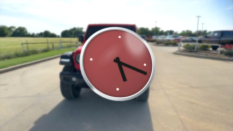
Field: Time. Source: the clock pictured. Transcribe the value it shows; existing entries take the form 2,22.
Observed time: 5,18
